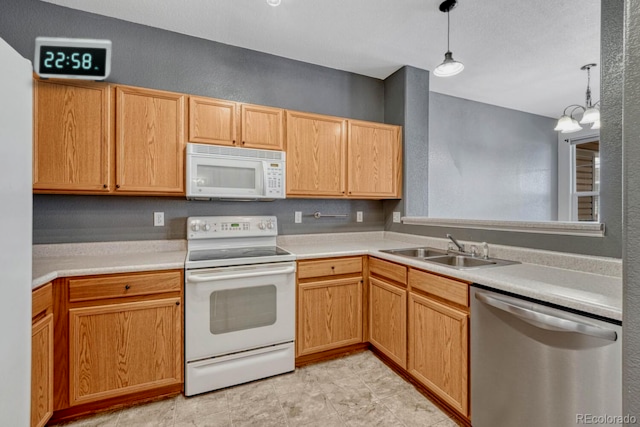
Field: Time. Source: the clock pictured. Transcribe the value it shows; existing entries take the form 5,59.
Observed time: 22,58
